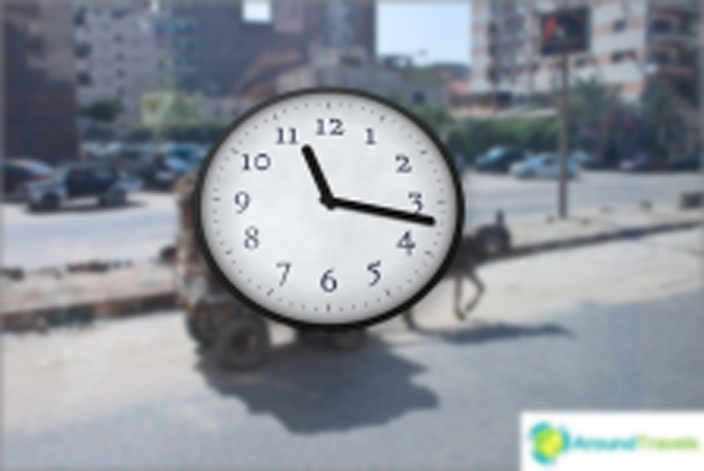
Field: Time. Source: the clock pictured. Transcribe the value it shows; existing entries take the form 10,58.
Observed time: 11,17
